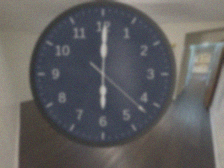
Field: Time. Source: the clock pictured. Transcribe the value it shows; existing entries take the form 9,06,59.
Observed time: 6,00,22
